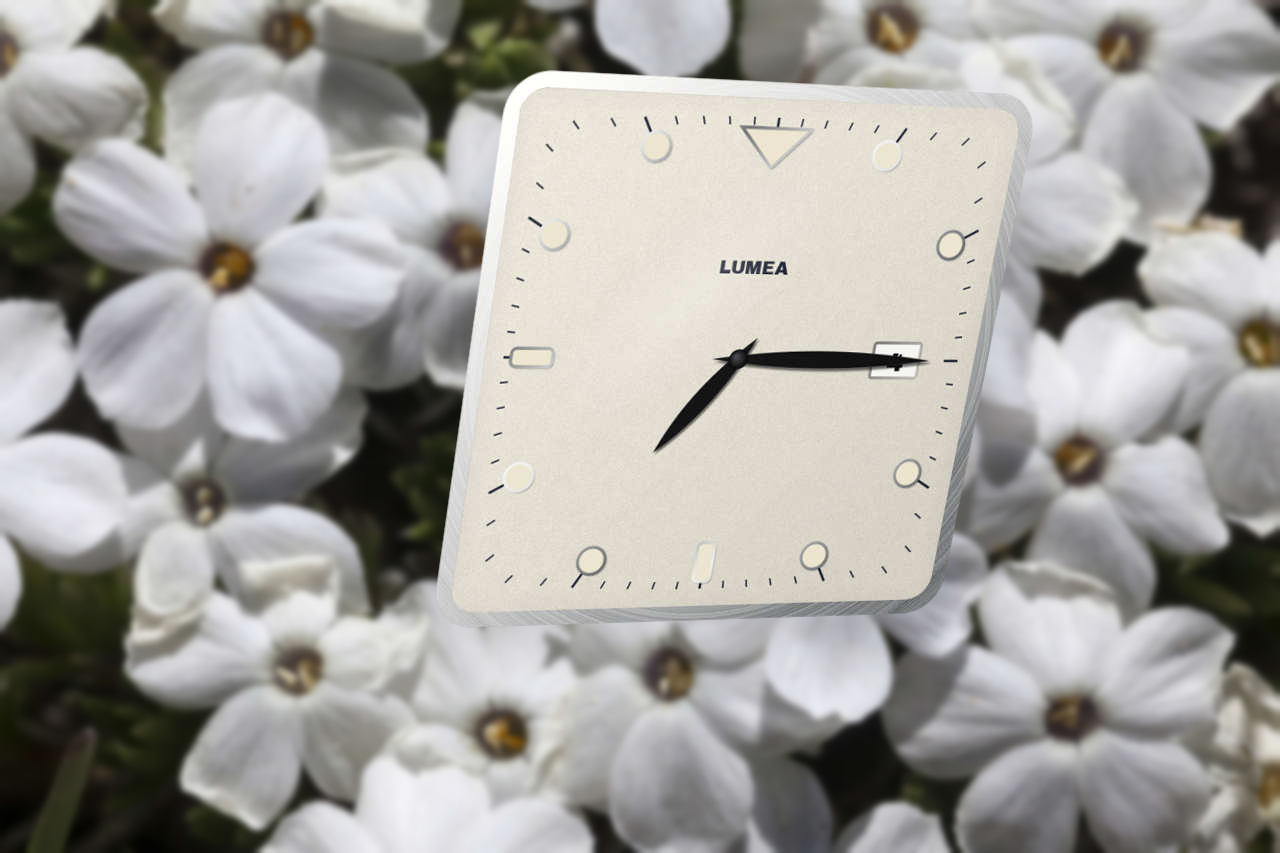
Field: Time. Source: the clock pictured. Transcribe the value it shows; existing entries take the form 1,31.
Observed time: 7,15
